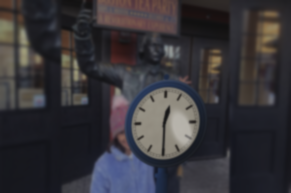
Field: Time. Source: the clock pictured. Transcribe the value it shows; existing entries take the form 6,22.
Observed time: 12,30
